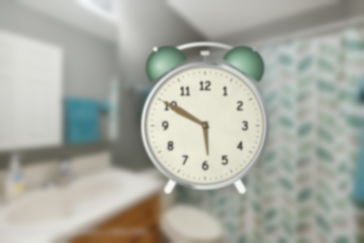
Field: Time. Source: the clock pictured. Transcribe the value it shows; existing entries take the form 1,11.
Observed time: 5,50
